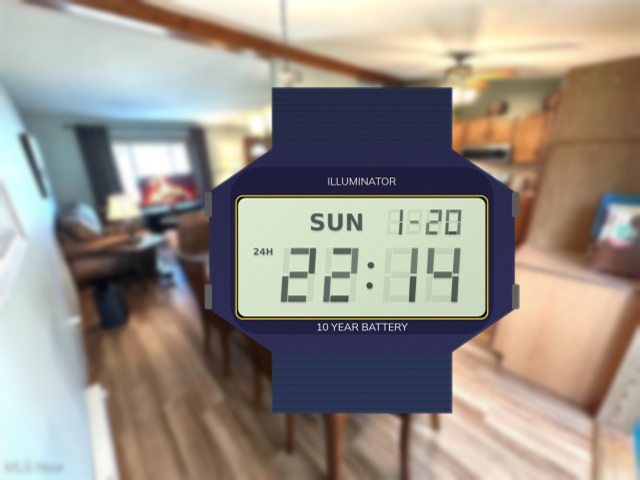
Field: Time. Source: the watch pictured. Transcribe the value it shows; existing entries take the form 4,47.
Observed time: 22,14
